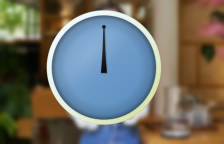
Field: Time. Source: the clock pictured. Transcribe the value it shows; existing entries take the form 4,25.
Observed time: 12,00
